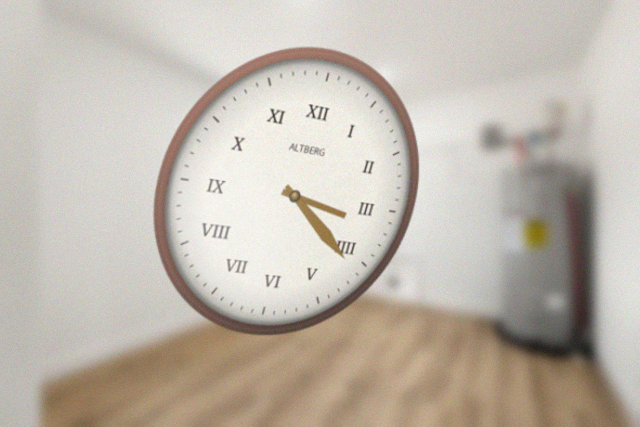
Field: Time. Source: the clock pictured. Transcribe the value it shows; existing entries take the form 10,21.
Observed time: 3,21
